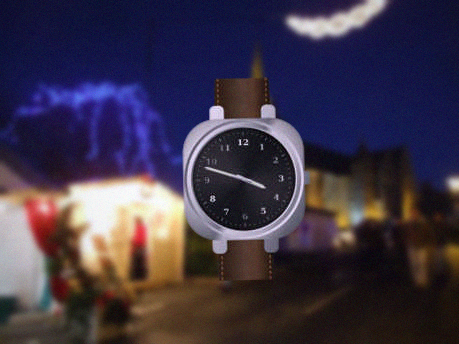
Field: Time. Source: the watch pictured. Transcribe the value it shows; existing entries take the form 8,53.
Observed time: 3,48
